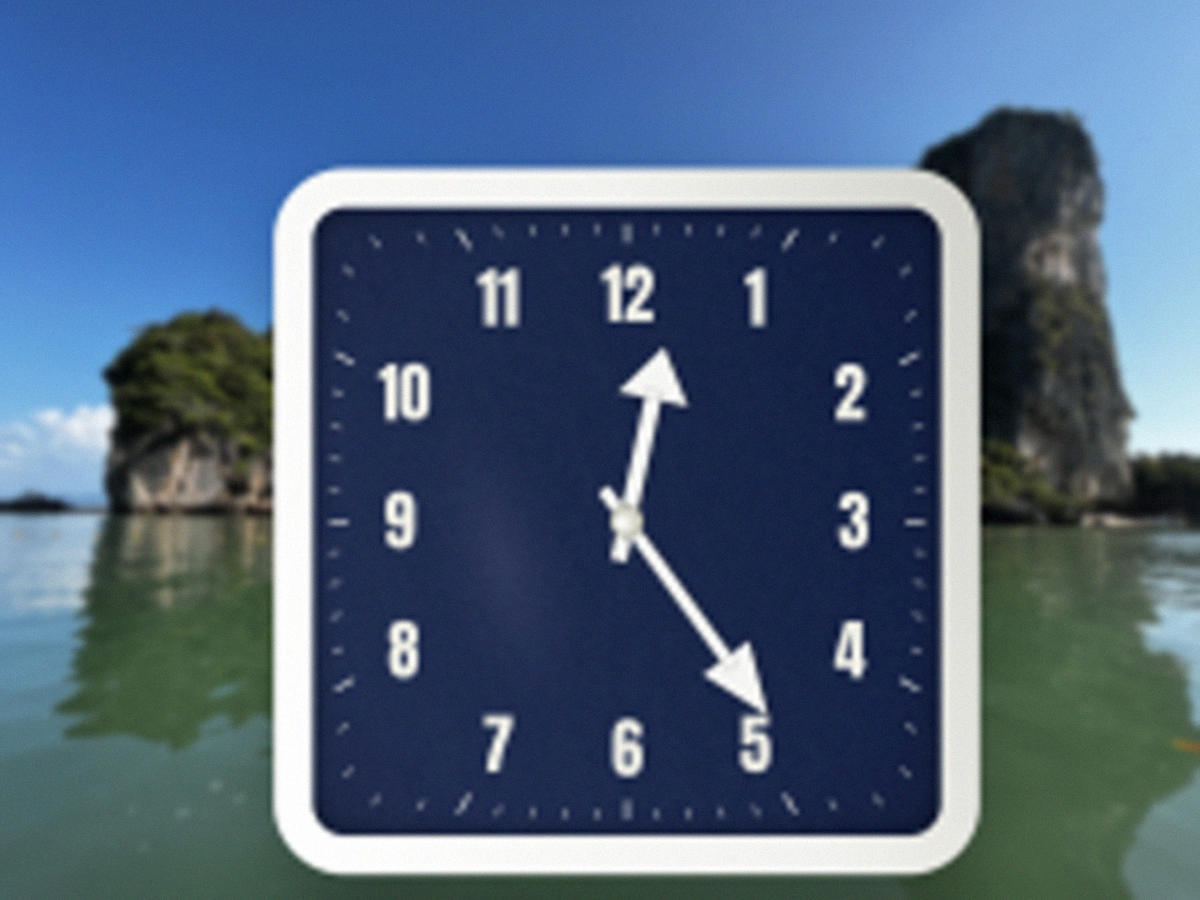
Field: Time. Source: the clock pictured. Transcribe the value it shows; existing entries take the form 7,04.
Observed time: 12,24
